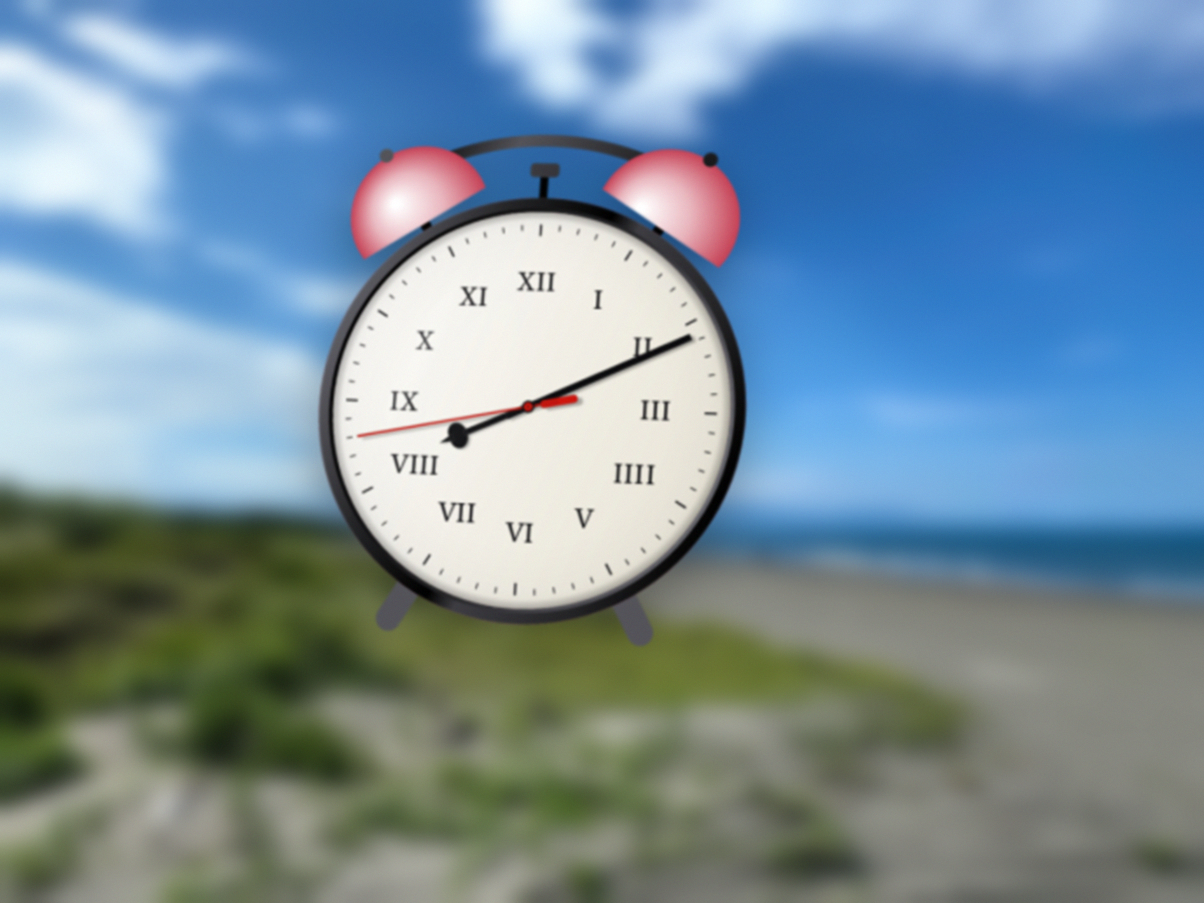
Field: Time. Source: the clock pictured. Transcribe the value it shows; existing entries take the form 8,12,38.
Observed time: 8,10,43
